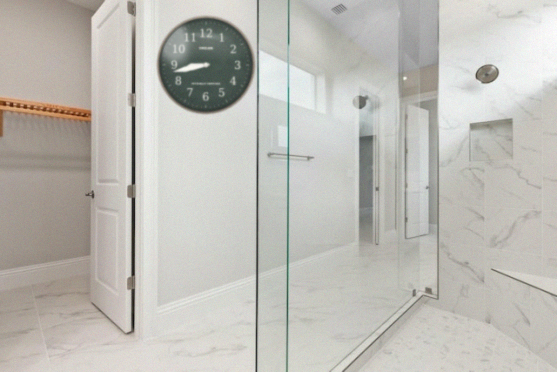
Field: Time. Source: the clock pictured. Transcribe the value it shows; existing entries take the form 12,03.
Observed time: 8,43
